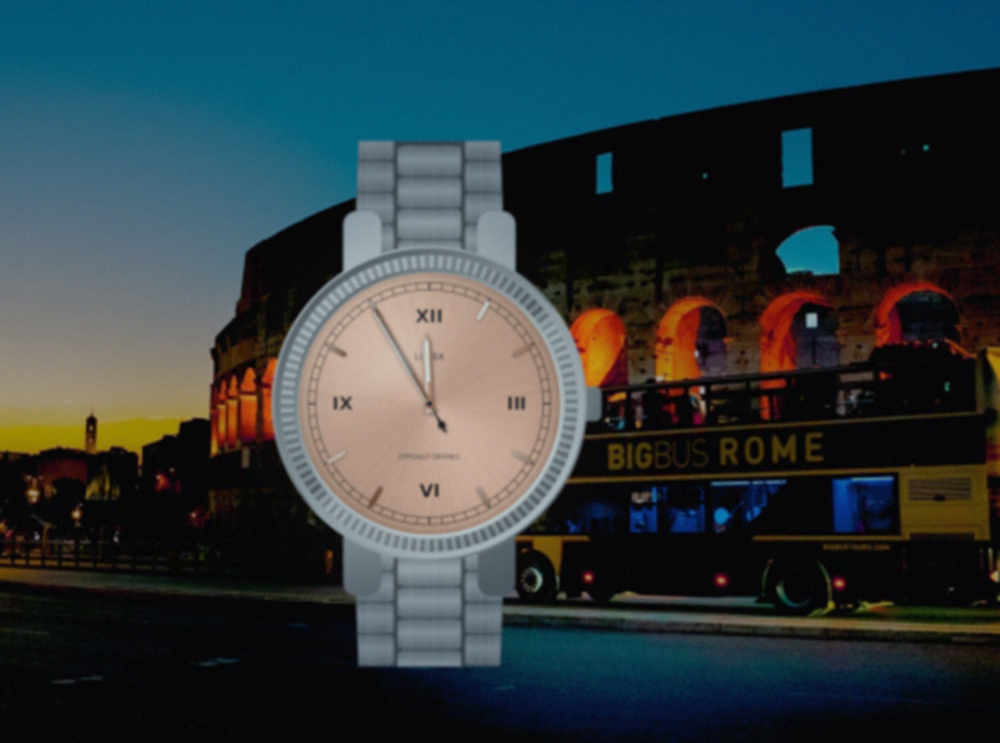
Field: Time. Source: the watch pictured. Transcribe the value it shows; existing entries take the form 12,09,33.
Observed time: 11,54,55
